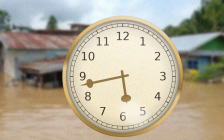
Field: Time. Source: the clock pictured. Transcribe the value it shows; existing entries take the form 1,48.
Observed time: 5,43
